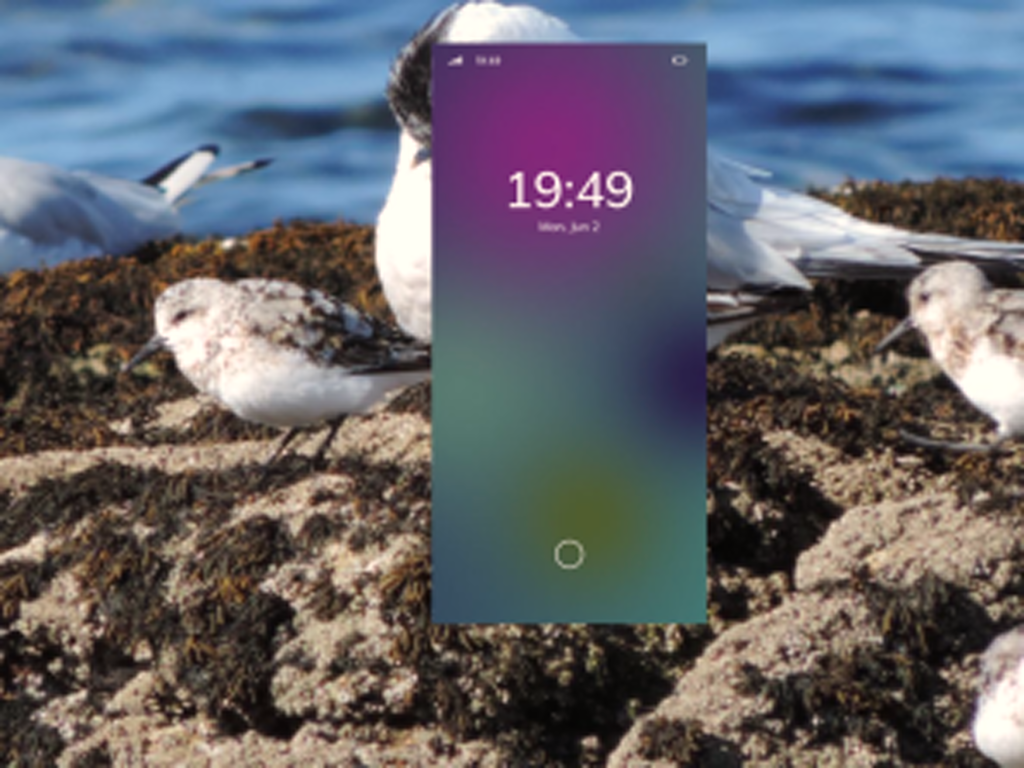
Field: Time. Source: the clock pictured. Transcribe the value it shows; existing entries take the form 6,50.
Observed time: 19,49
